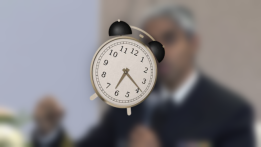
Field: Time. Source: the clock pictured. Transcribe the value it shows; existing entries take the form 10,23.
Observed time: 6,19
